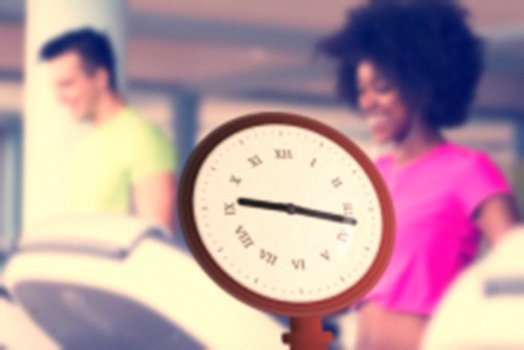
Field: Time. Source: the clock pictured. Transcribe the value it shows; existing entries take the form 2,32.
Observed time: 9,17
